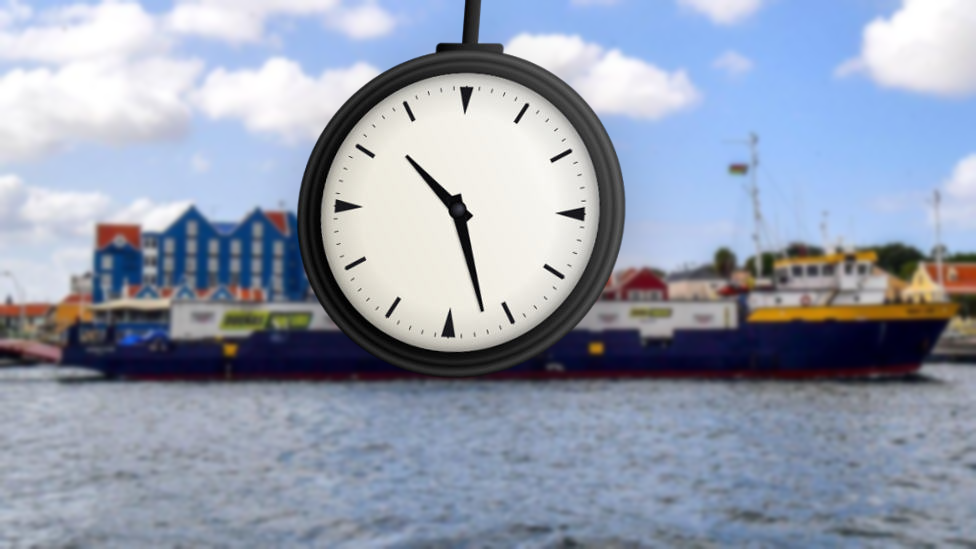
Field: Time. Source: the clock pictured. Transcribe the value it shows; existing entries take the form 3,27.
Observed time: 10,27
